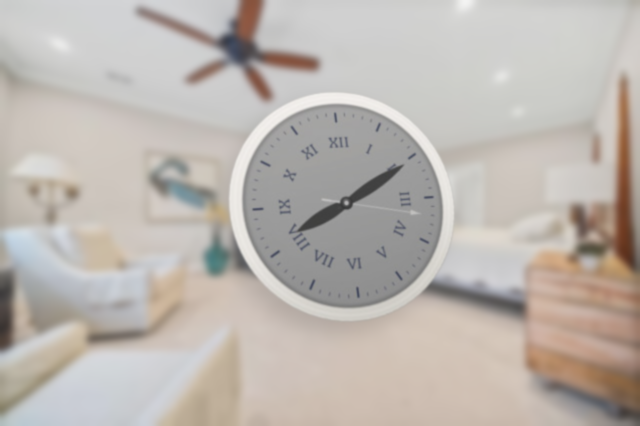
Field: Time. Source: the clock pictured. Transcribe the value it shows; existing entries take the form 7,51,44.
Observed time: 8,10,17
